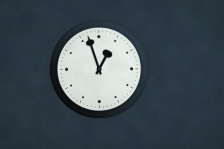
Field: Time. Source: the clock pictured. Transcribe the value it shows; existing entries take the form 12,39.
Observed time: 12,57
